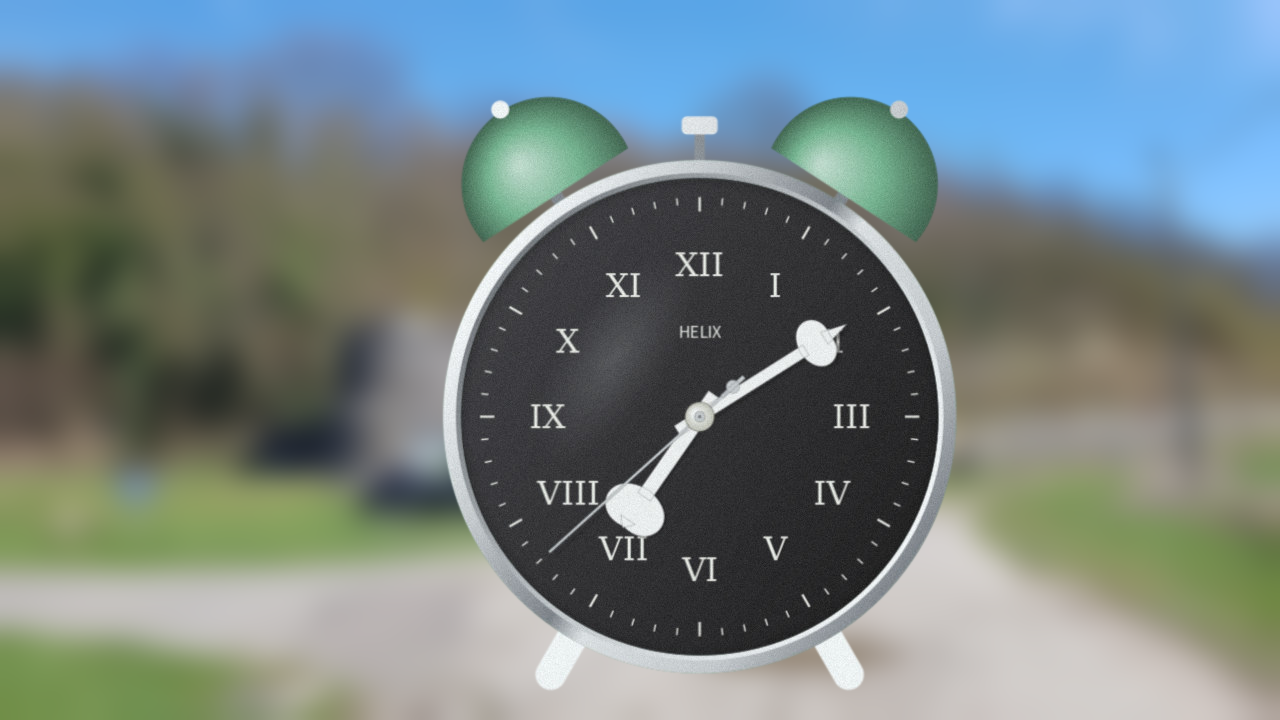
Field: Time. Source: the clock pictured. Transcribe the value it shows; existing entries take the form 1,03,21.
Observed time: 7,09,38
